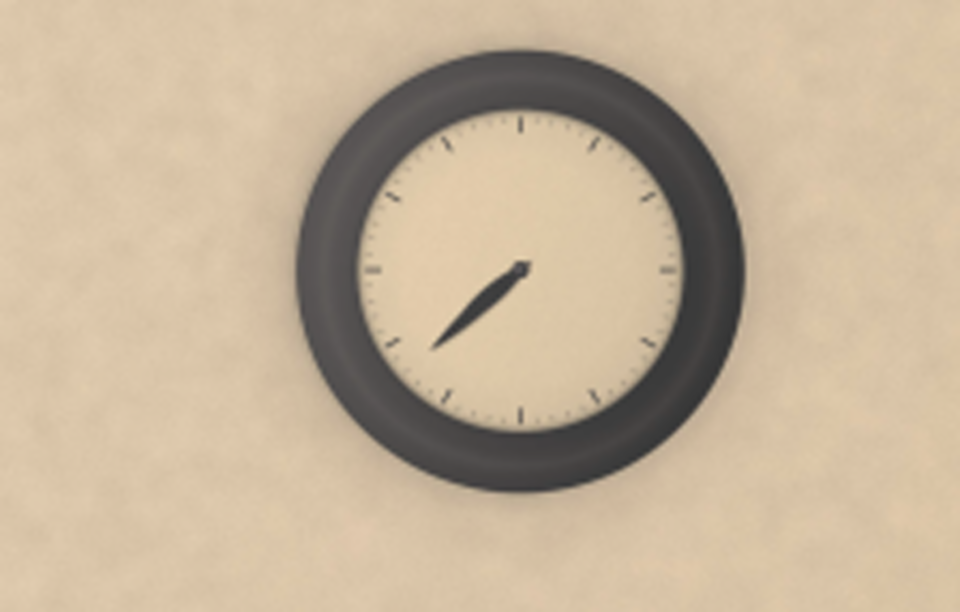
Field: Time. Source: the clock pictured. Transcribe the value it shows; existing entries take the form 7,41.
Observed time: 7,38
